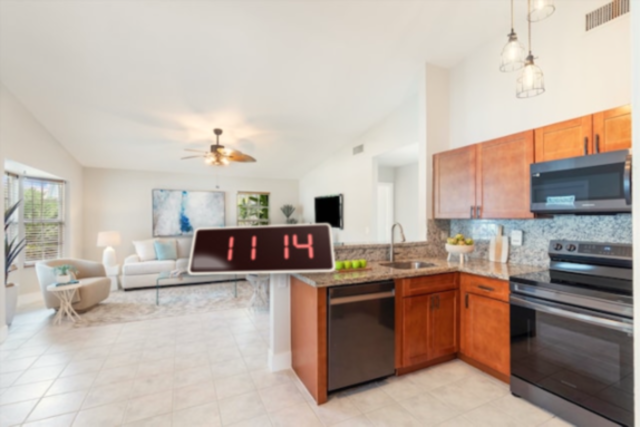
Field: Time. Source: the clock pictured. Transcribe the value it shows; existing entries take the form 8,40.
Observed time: 11,14
